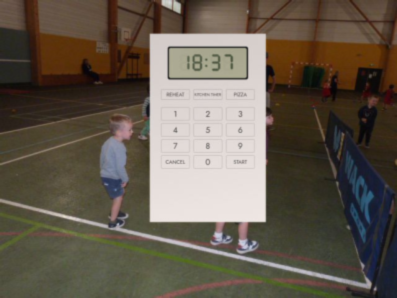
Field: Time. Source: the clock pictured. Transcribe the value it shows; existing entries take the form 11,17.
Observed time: 18,37
